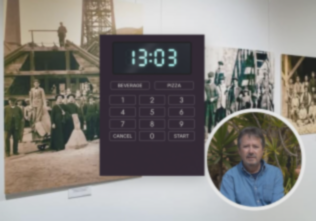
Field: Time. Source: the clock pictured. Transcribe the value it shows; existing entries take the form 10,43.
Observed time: 13,03
